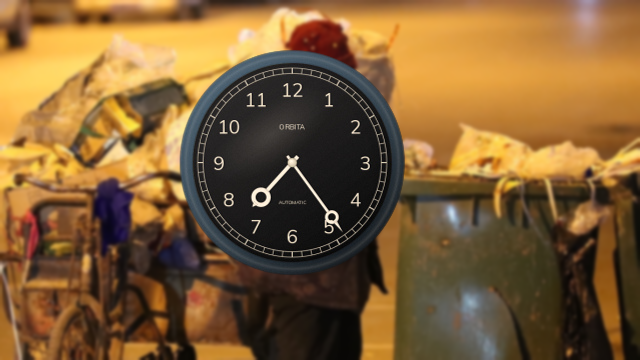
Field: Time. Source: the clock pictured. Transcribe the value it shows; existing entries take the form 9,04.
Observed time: 7,24
